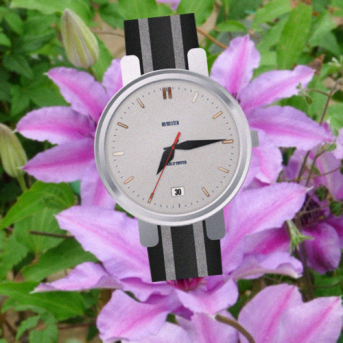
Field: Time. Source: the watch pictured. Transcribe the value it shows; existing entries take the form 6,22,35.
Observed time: 7,14,35
